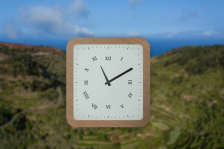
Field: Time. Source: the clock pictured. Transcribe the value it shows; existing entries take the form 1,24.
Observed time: 11,10
